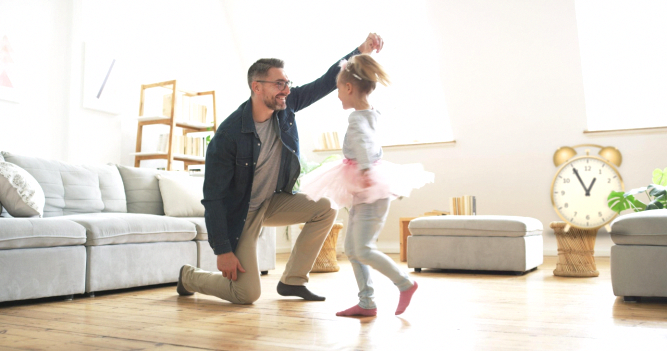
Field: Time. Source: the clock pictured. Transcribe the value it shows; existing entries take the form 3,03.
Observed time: 12,55
